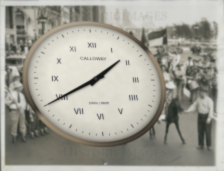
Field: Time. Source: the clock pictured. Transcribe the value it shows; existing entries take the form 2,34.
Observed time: 1,40
